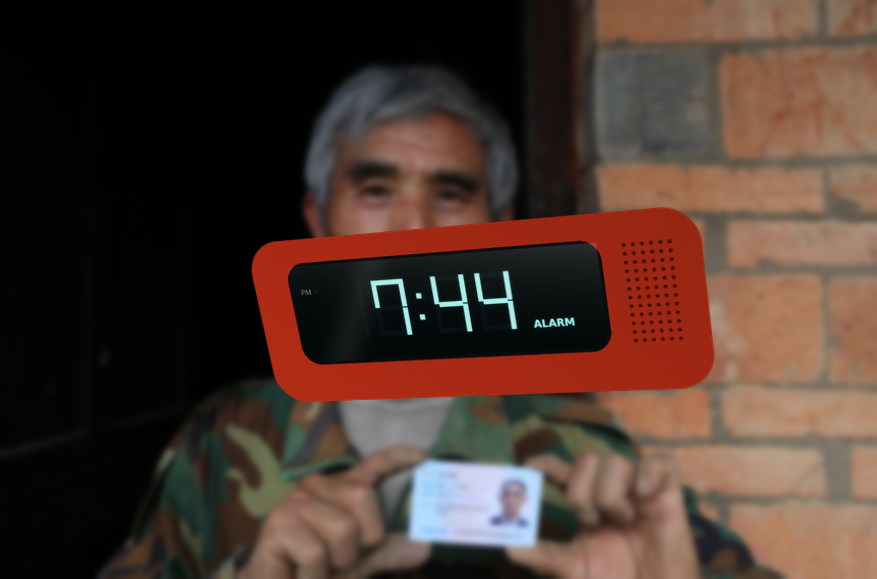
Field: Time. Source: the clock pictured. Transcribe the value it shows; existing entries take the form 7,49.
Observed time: 7,44
